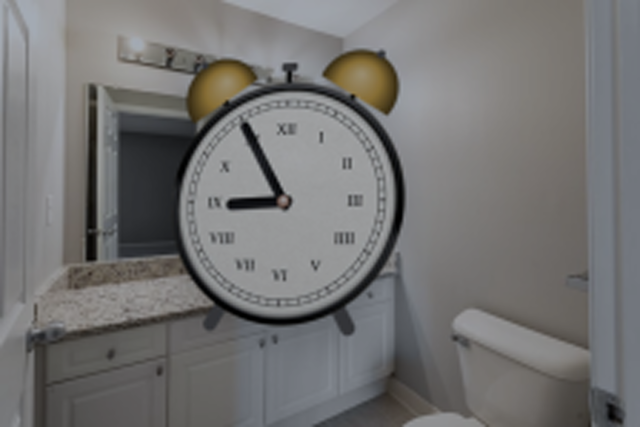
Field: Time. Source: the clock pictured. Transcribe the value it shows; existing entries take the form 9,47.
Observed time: 8,55
